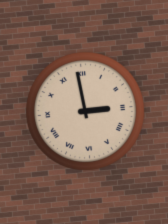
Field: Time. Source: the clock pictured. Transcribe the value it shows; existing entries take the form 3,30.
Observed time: 2,59
